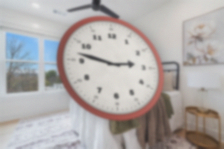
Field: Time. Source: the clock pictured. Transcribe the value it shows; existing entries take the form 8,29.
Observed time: 2,47
